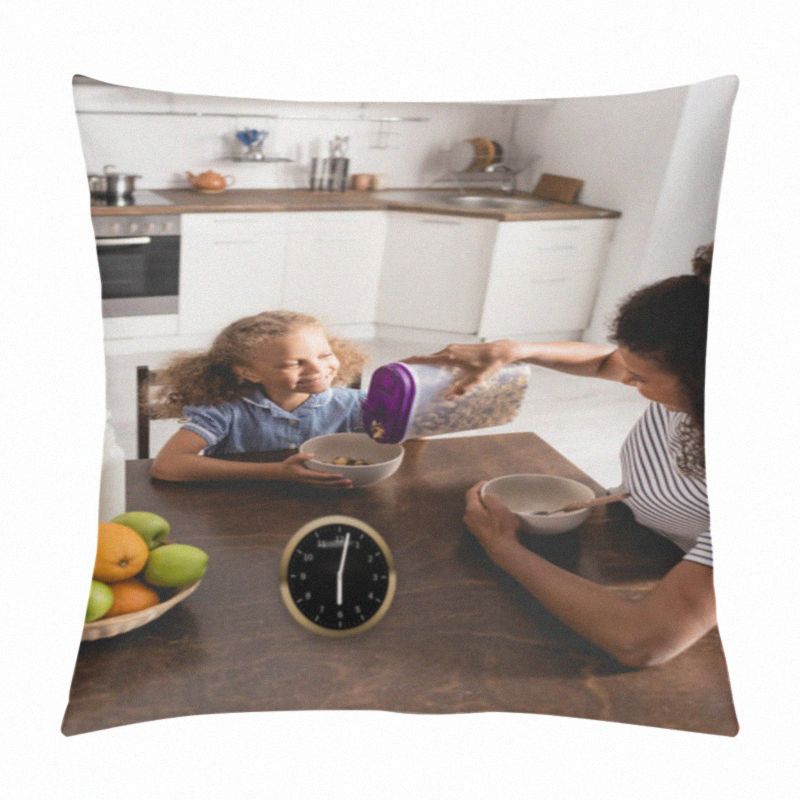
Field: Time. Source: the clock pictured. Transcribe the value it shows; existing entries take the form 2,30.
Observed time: 6,02
